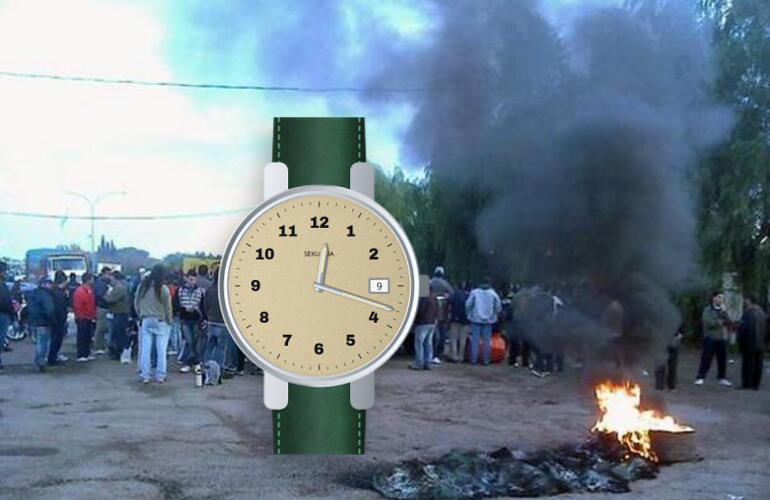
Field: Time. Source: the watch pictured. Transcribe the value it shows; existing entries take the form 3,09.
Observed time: 12,18
